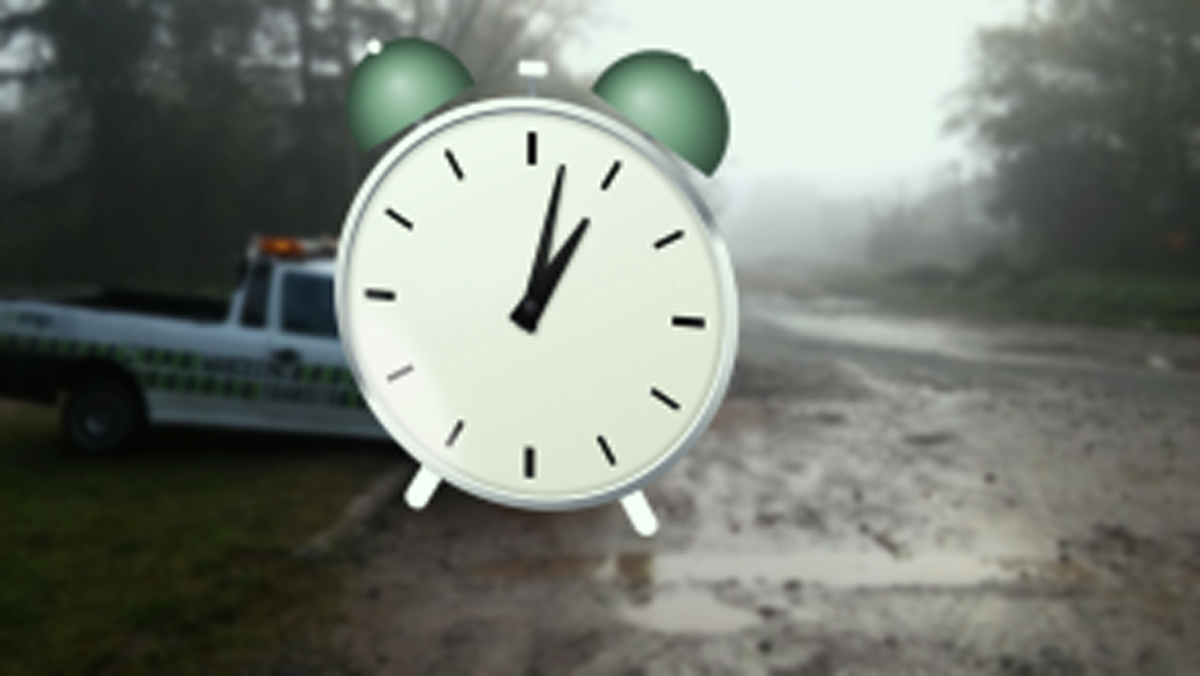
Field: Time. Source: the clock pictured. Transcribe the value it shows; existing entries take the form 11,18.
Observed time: 1,02
